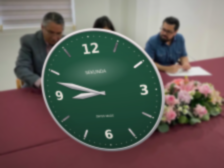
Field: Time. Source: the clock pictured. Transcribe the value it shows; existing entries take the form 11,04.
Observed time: 8,48
